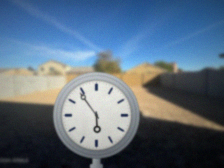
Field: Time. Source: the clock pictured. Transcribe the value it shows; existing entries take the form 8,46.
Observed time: 5,54
